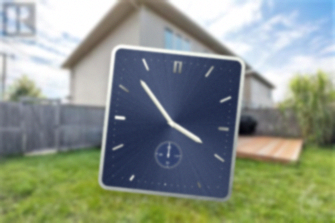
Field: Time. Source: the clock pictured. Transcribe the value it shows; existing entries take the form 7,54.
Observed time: 3,53
